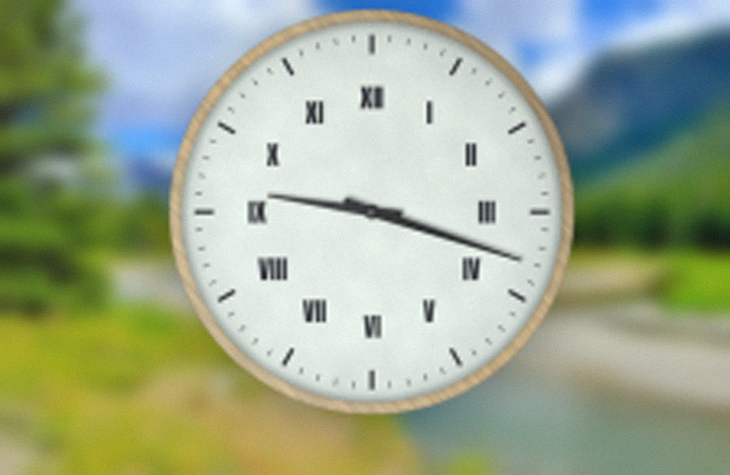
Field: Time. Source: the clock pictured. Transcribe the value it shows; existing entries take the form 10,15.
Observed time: 9,18
